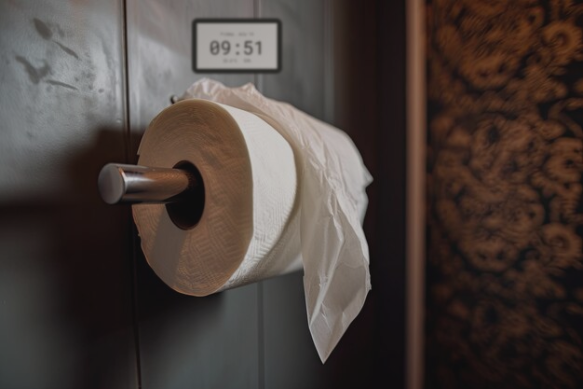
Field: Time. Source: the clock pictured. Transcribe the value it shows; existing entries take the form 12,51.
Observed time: 9,51
